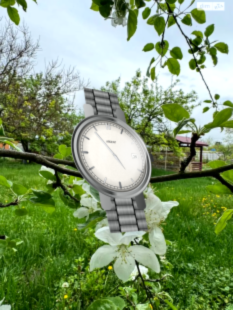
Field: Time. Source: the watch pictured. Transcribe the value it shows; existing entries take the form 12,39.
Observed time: 4,54
